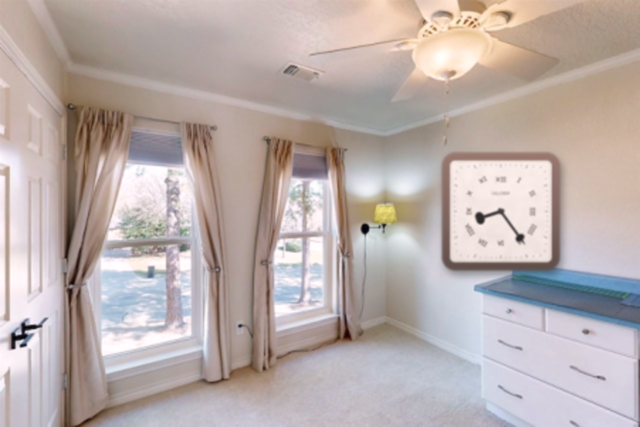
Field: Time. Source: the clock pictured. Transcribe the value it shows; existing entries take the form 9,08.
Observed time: 8,24
